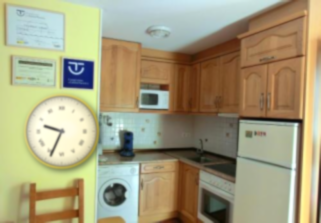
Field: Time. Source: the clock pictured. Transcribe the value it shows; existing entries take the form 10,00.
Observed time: 9,34
